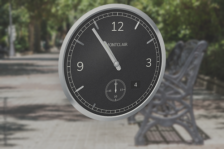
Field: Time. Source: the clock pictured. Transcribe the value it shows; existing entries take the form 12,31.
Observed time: 10,54
